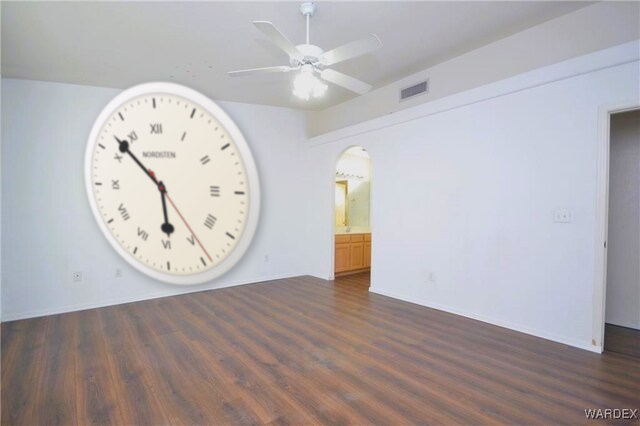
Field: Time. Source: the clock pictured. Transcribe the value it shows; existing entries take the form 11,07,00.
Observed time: 5,52,24
